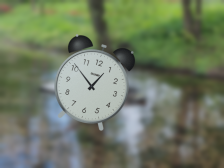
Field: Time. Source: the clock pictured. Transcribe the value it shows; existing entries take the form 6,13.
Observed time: 12,51
